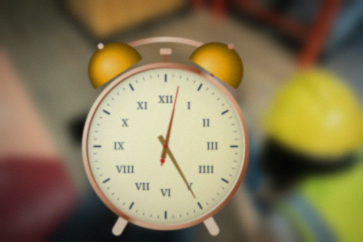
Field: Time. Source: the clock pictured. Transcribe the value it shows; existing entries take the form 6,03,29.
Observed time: 12,25,02
